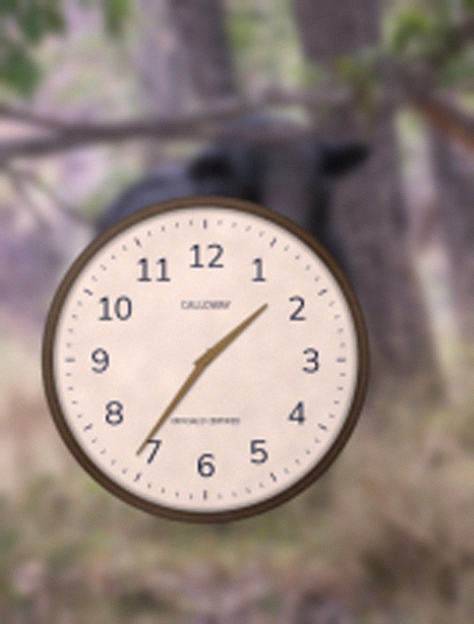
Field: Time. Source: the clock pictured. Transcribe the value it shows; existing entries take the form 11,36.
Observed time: 1,36
